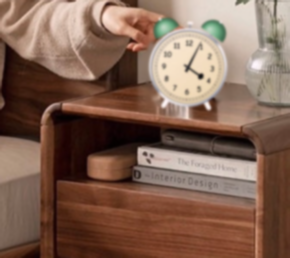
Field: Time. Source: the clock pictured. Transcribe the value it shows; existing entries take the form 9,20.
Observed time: 4,04
